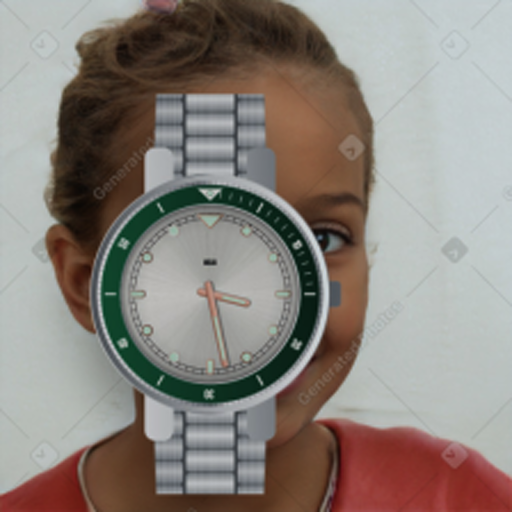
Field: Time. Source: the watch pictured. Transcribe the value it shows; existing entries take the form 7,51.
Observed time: 3,28
